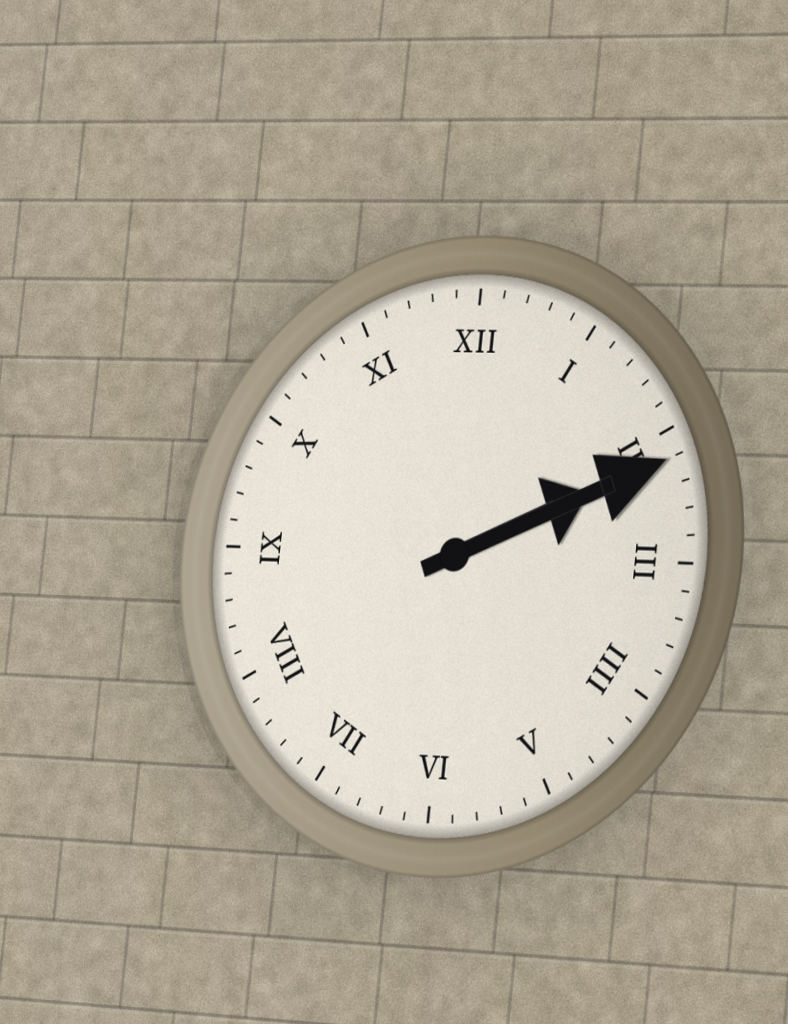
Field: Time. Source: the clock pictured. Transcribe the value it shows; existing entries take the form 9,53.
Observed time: 2,11
